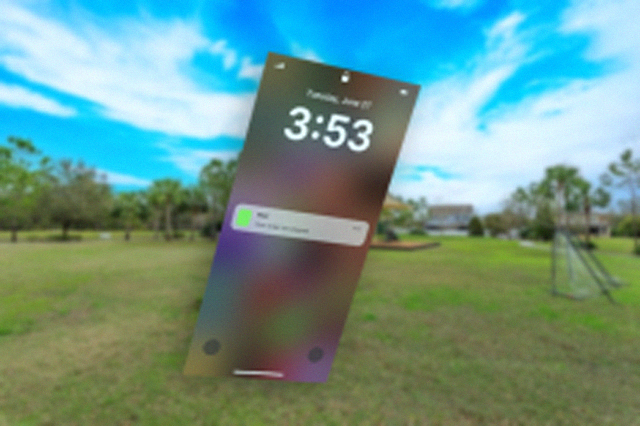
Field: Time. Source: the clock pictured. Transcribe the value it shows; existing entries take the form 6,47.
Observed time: 3,53
